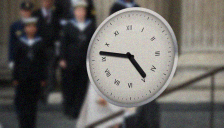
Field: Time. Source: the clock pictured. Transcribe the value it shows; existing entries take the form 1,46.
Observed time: 4,47
